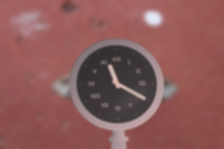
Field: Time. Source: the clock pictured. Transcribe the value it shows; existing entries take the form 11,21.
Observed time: 11,20
